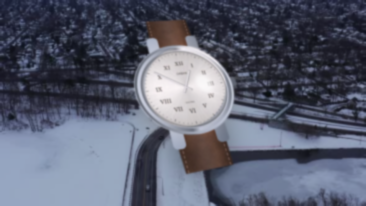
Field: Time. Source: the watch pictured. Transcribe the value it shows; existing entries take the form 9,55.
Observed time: 12,51
